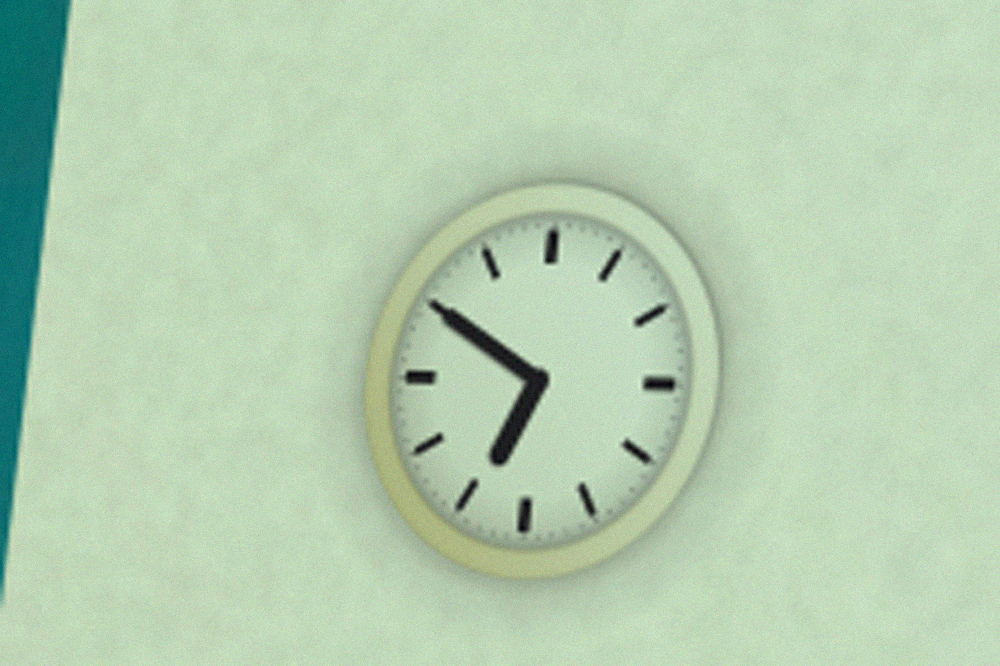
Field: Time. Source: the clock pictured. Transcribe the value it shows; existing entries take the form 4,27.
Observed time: 6,50
